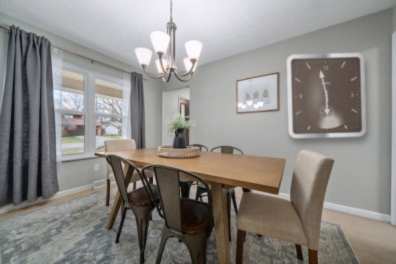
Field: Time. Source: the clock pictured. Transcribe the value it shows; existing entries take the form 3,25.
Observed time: 5,58
